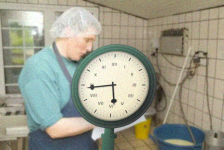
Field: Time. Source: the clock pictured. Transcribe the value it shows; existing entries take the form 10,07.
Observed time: 5,44
